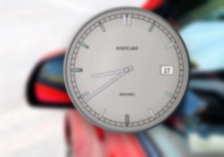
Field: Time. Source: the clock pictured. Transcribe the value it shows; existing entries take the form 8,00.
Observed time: 8,39
